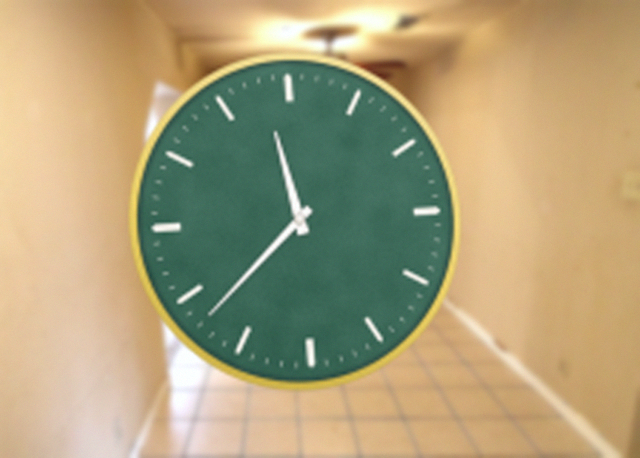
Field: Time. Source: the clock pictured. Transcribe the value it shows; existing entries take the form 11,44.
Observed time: 11,38
